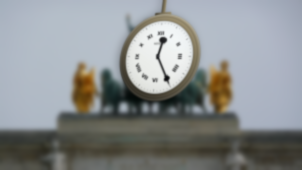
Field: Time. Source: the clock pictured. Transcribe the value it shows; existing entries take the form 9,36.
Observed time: 12,25
